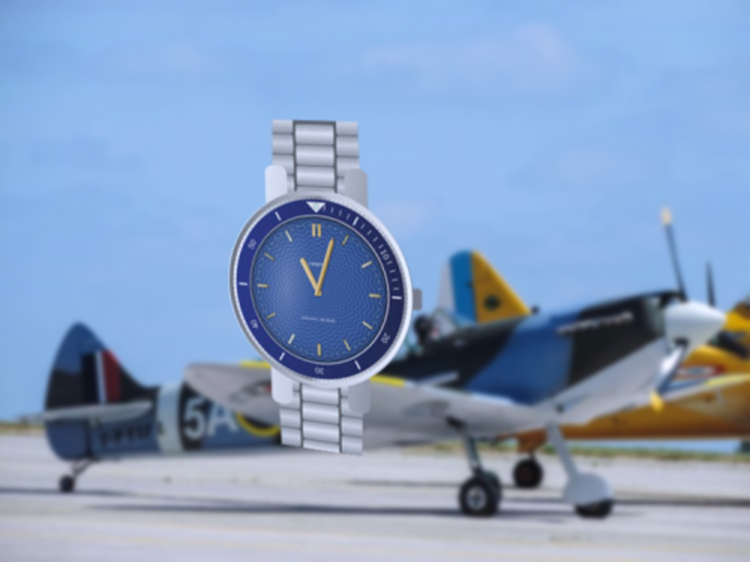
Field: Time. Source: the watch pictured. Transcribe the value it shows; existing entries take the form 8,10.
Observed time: 11,03
